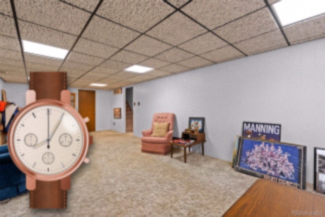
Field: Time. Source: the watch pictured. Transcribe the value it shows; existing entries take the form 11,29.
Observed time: 8,05
